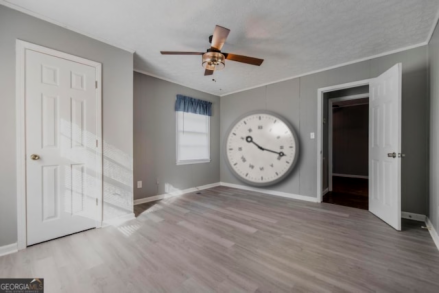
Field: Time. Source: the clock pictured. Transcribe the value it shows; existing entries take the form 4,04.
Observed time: 10,18
